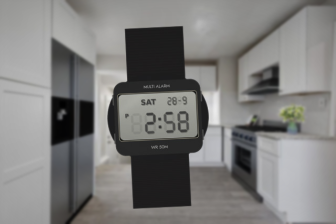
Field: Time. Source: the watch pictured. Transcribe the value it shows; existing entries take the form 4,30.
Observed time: 2,58
